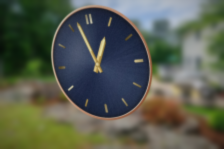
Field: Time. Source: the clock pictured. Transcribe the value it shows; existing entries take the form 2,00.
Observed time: 12,57
